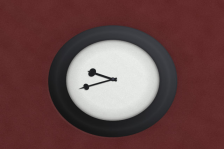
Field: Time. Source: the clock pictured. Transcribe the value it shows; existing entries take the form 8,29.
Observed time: 9,42
